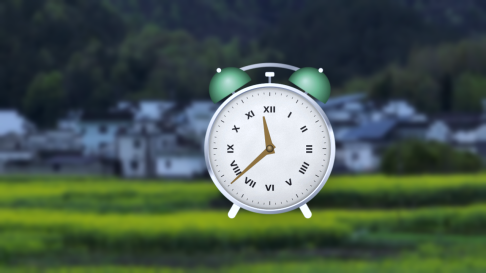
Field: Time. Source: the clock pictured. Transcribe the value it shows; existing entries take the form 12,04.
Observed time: 11,38
